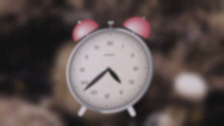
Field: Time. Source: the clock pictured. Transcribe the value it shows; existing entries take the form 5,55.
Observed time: 4,38
